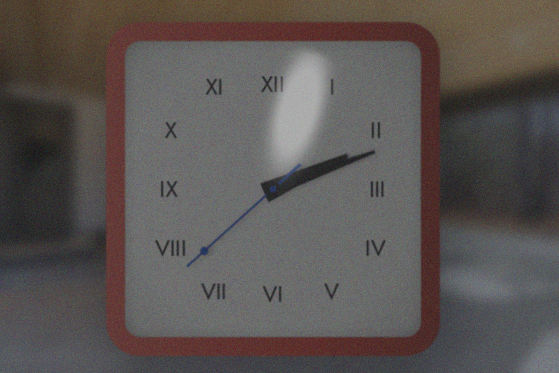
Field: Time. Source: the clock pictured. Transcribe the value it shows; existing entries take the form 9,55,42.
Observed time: 2,11,38
